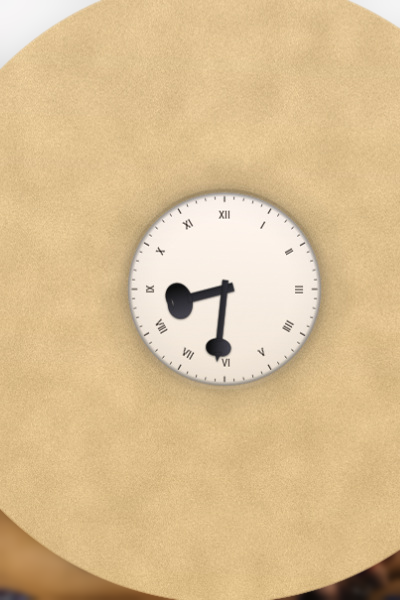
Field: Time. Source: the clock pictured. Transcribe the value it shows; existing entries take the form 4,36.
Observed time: 8,31
